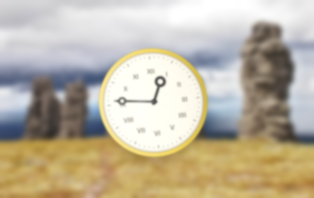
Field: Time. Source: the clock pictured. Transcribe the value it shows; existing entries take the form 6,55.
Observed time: 12,46
